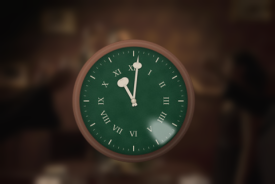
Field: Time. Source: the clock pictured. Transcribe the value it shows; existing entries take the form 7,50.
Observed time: 11,01
